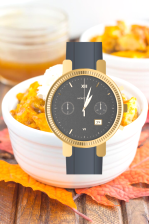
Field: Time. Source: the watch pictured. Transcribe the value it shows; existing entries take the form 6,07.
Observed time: 1,03
